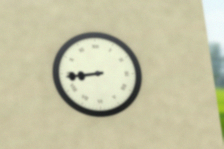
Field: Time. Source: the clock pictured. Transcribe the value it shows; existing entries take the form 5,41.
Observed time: 8,44
